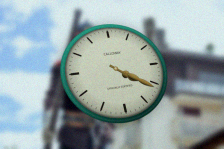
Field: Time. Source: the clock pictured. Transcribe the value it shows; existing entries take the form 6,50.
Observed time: 4,21
